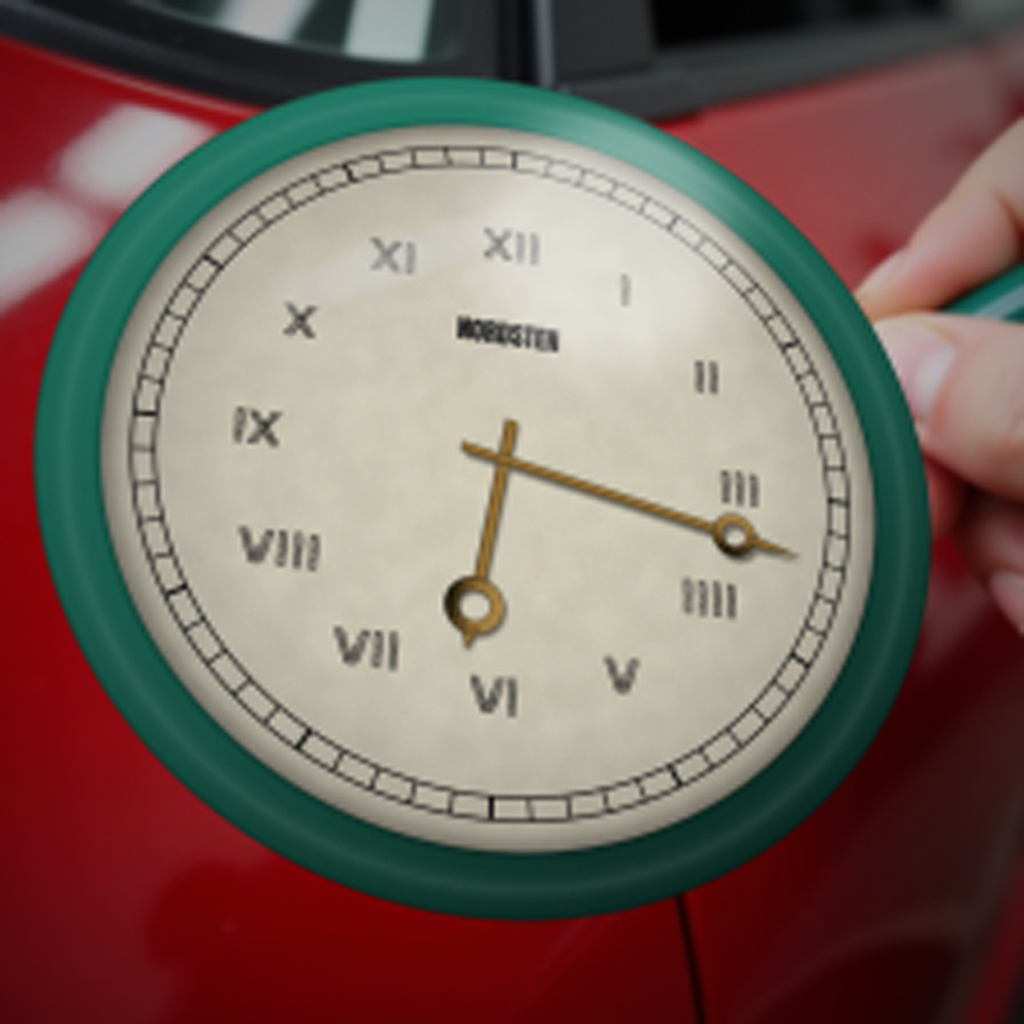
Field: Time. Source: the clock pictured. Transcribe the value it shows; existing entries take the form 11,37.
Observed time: 6,17
